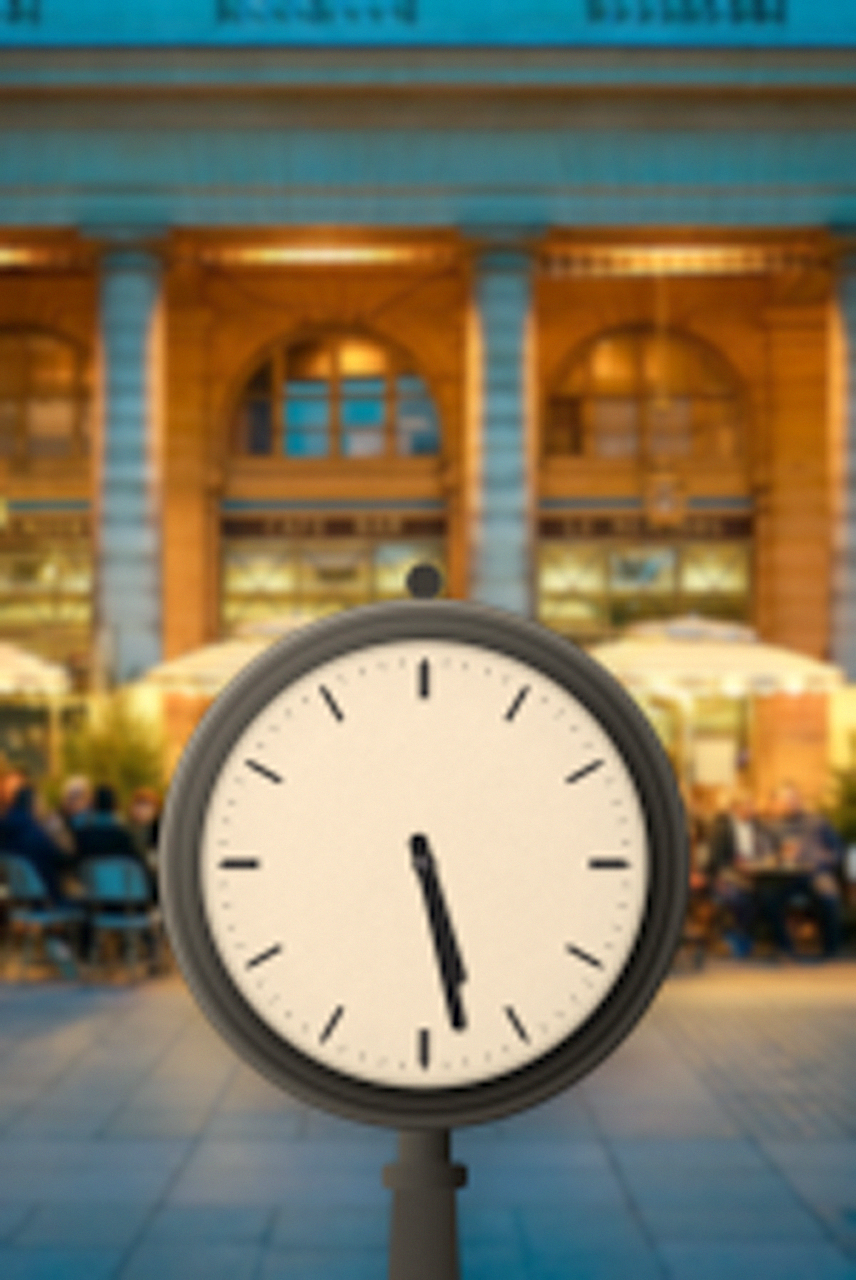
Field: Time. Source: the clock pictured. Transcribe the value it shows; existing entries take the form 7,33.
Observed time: 5,28
